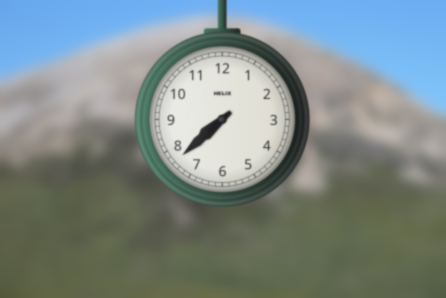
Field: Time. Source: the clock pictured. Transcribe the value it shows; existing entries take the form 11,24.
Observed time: 7,38
